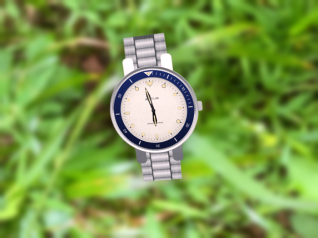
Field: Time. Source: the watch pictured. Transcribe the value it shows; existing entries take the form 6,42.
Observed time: 5,58
